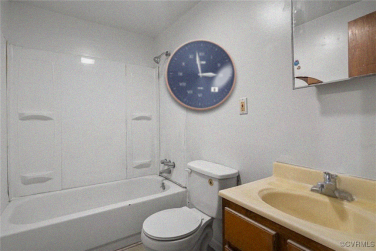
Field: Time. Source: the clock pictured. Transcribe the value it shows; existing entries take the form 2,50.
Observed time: 2,58
